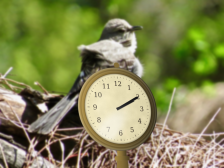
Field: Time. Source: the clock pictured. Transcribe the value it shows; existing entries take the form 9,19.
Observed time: 2,10
